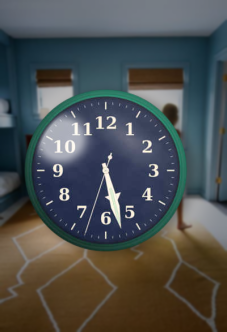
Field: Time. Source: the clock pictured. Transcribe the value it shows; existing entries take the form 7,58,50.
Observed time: 5,27,33
